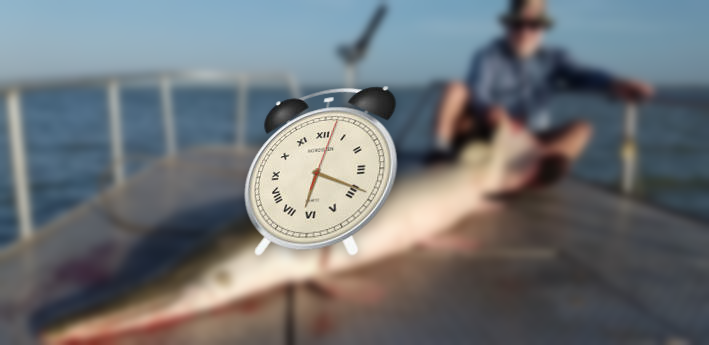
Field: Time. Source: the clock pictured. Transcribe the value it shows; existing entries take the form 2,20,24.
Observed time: 6,19,02
